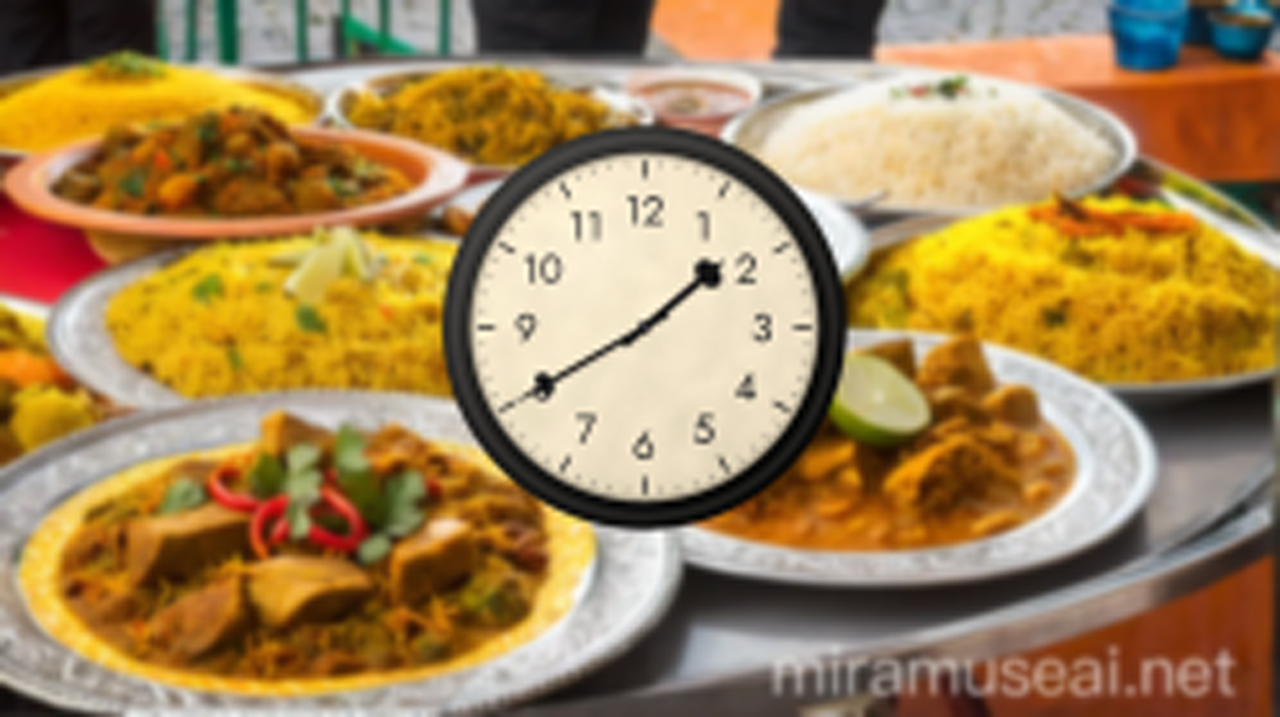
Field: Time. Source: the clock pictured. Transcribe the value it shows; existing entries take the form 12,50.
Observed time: 1,40
